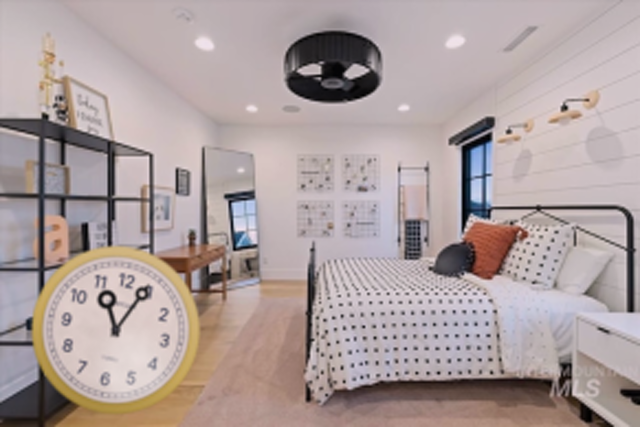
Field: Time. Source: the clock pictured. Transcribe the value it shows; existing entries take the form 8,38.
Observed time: 11,04
